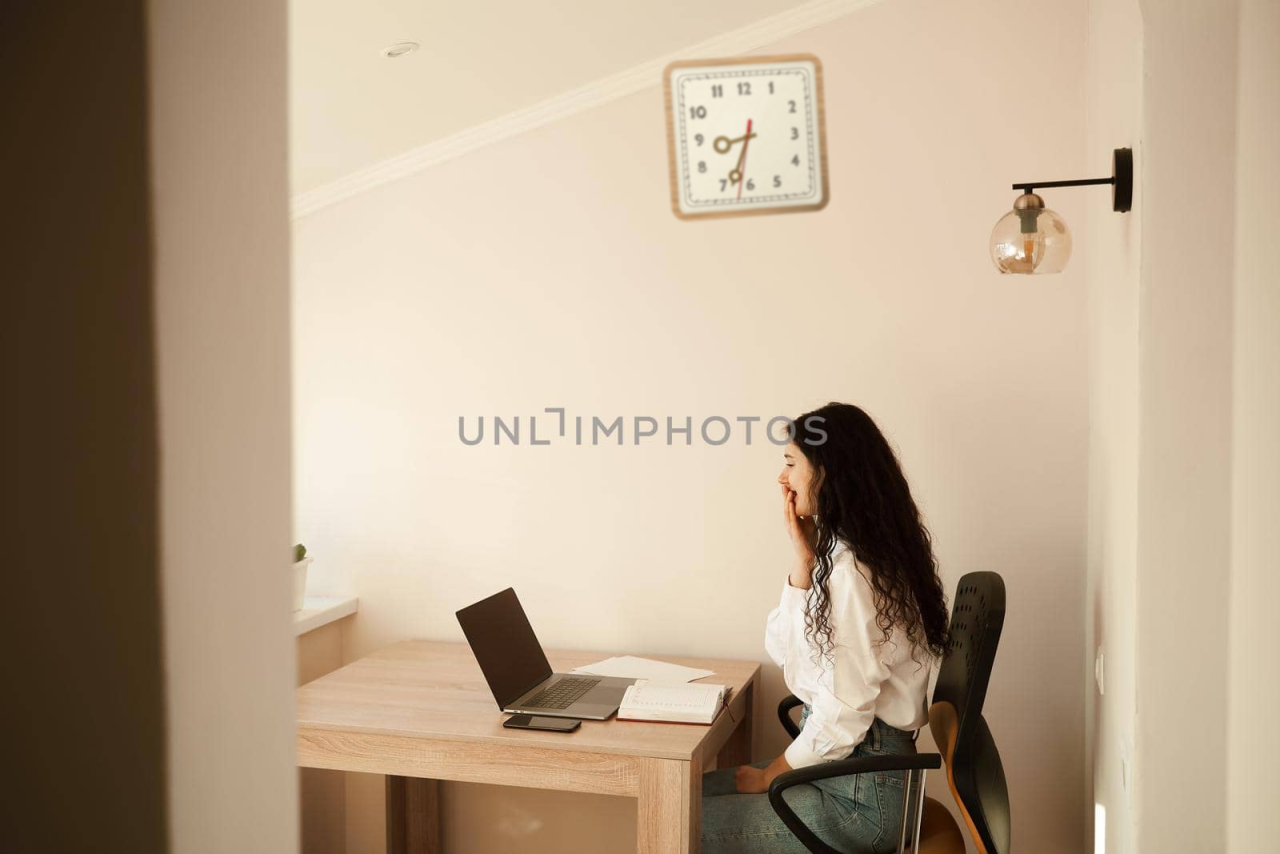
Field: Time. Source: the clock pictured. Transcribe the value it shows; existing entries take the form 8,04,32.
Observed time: 8,33,32
